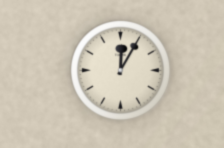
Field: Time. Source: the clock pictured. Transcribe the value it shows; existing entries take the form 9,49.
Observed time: 12,05
